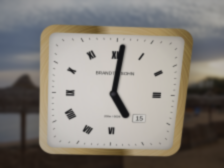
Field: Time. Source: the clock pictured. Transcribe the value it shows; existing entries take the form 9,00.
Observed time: 5,01
